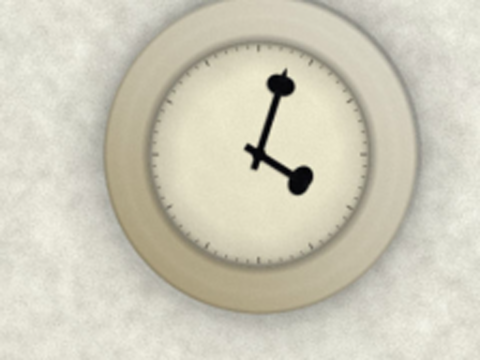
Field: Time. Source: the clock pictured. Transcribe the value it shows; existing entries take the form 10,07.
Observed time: 4,03
